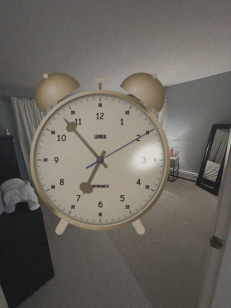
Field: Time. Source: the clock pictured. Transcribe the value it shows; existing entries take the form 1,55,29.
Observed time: 6,53,10
